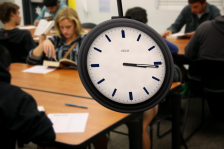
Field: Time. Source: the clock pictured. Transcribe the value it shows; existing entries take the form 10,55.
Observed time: 3,16
